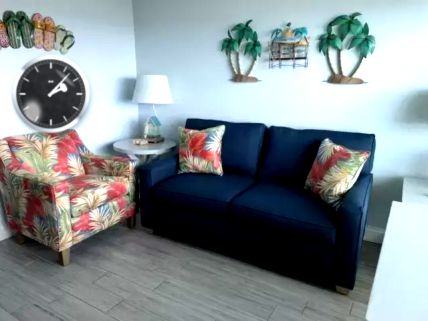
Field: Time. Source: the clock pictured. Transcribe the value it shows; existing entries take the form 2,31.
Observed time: 2,07
